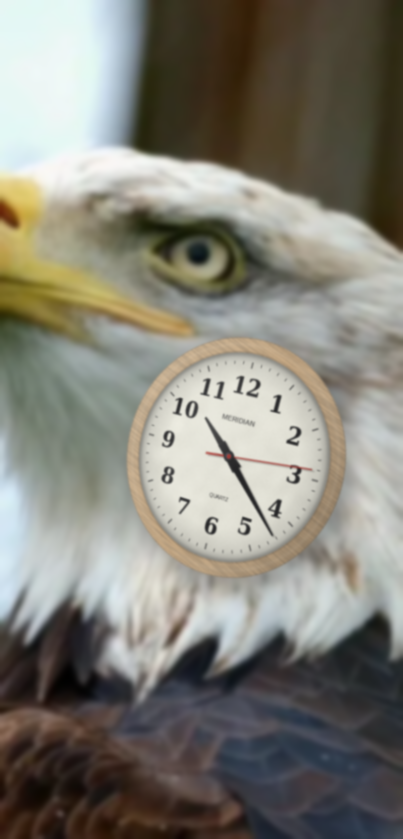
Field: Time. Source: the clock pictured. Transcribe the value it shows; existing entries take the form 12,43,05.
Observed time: 10,22,14
